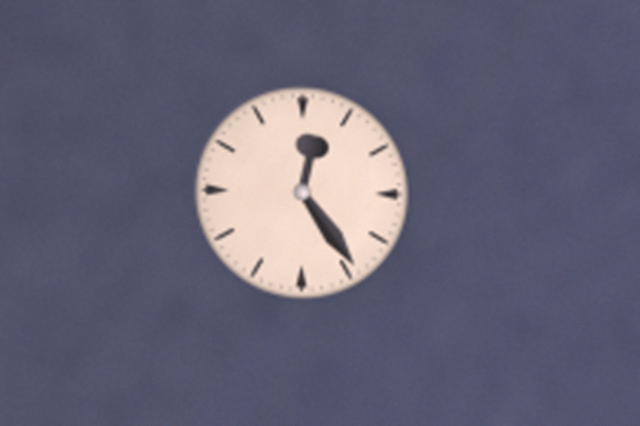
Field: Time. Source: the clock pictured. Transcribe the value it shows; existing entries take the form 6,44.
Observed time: 12,24
